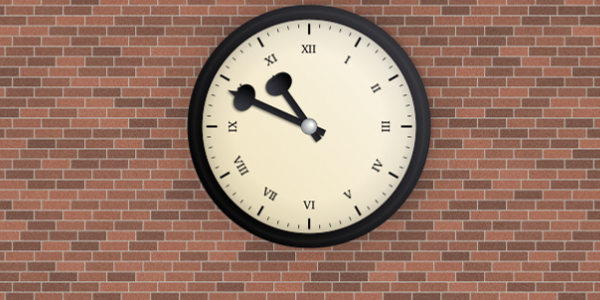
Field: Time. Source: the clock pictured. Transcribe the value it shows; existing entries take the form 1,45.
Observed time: 10,49
